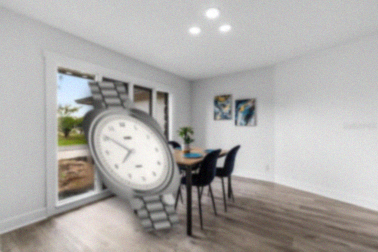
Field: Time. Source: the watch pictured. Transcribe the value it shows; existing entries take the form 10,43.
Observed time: 7,51
